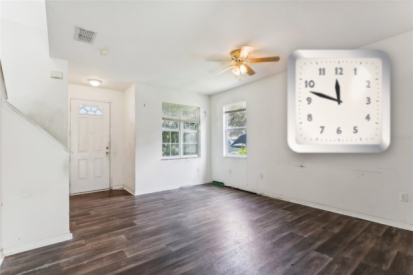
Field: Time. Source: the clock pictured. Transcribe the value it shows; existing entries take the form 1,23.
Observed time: 11,48
